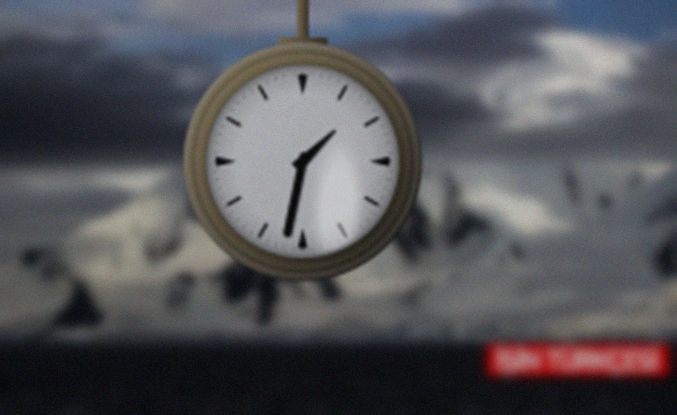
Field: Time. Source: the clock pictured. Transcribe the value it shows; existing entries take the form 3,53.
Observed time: 1,32
